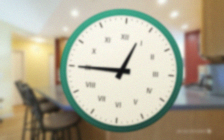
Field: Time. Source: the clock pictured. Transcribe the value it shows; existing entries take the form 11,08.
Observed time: 12,45
